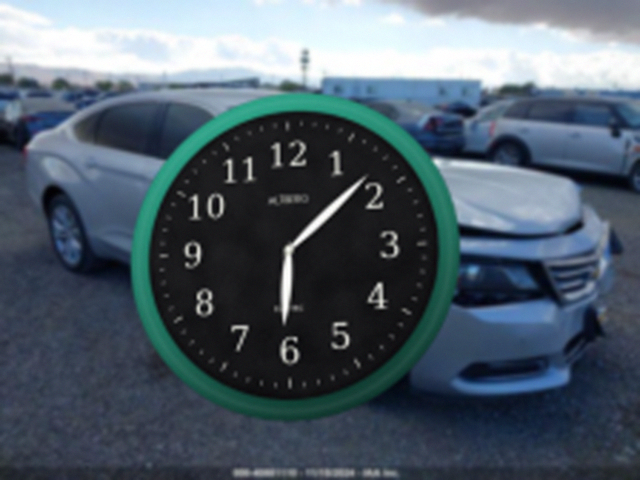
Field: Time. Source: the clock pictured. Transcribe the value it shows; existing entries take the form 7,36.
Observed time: 6,08
